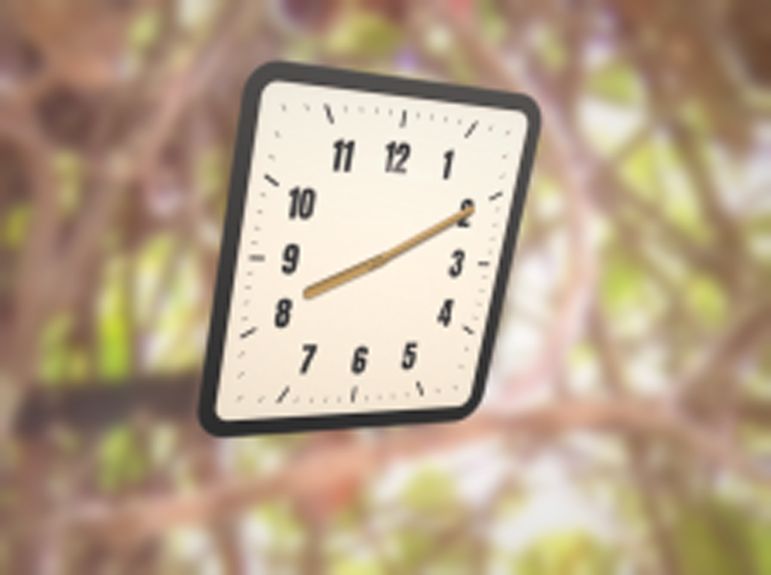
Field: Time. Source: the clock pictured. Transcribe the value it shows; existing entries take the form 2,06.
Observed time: 8,10
